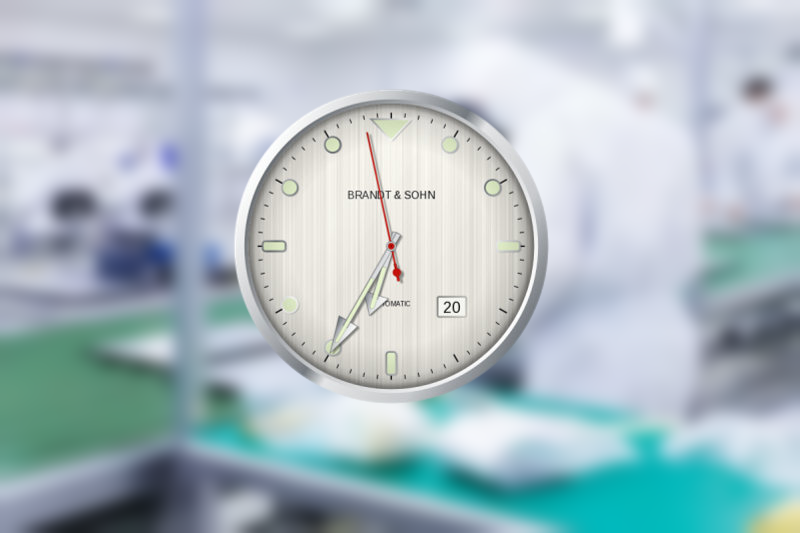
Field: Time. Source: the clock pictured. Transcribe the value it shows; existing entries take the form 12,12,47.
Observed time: 6,34,58
